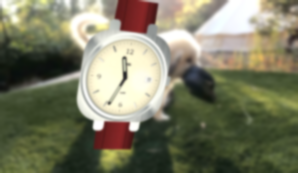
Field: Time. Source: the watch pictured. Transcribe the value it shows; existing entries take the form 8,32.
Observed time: 11,34
